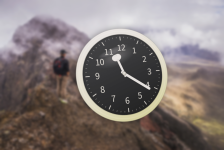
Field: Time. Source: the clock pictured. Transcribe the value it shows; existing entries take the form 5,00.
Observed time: 11,21
